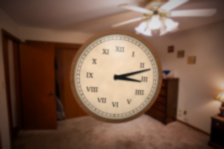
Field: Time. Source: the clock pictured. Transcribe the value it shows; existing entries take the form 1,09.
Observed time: 3,12
